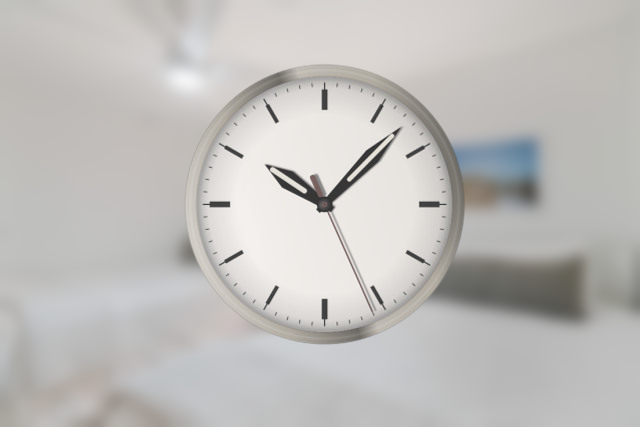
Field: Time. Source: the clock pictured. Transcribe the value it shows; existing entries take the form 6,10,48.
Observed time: 10,07,26
